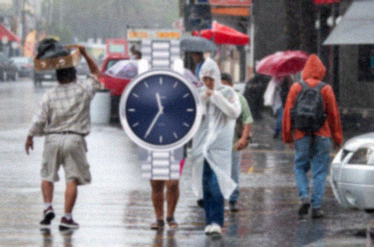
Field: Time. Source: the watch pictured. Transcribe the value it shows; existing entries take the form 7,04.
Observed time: 11,35
